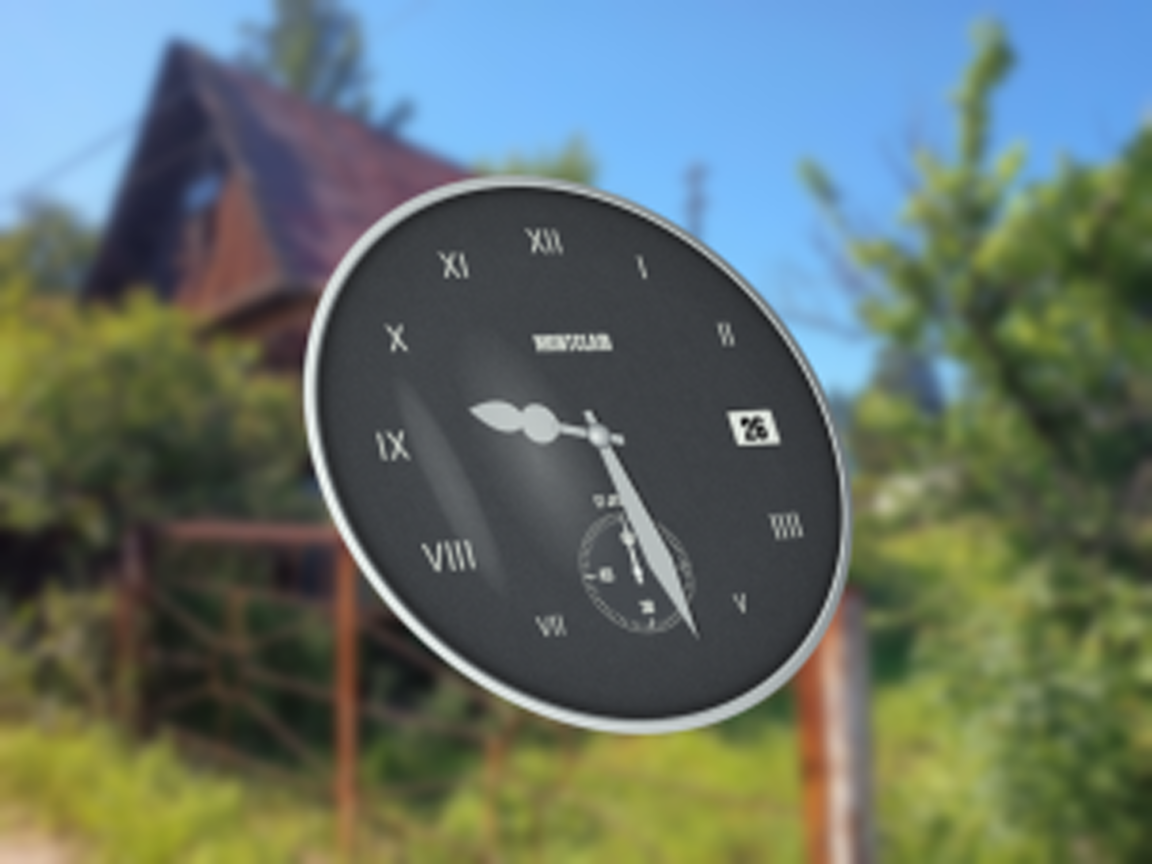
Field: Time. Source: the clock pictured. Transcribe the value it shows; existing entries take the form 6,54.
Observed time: 9,28
